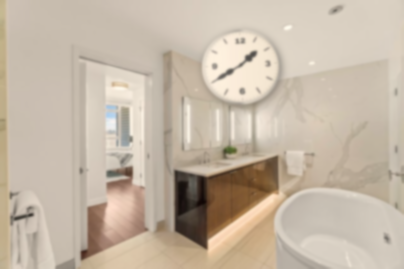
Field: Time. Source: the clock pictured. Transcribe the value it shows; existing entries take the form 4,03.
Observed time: 1,40
